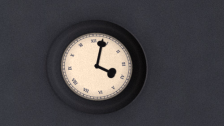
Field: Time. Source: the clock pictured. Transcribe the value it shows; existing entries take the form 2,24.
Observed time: 4,03
